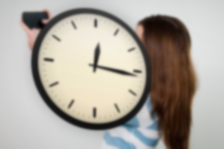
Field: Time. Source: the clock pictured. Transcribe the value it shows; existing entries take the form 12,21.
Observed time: 12,16
